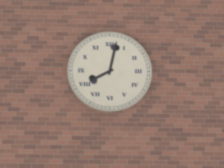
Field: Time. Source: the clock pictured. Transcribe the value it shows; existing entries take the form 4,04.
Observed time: 8,02
